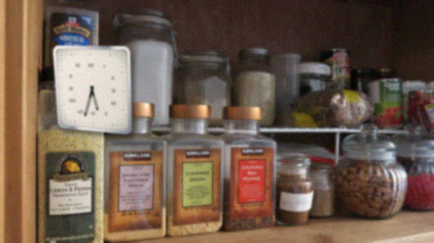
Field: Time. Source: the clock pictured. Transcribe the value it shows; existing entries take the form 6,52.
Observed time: 5,33
